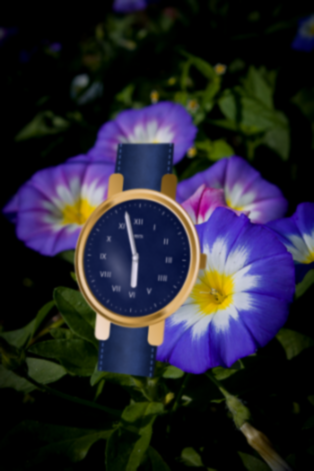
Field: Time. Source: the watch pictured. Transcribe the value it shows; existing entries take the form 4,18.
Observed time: 5,57
